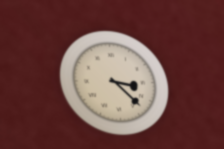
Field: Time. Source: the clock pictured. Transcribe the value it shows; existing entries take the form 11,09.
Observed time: 3,23
